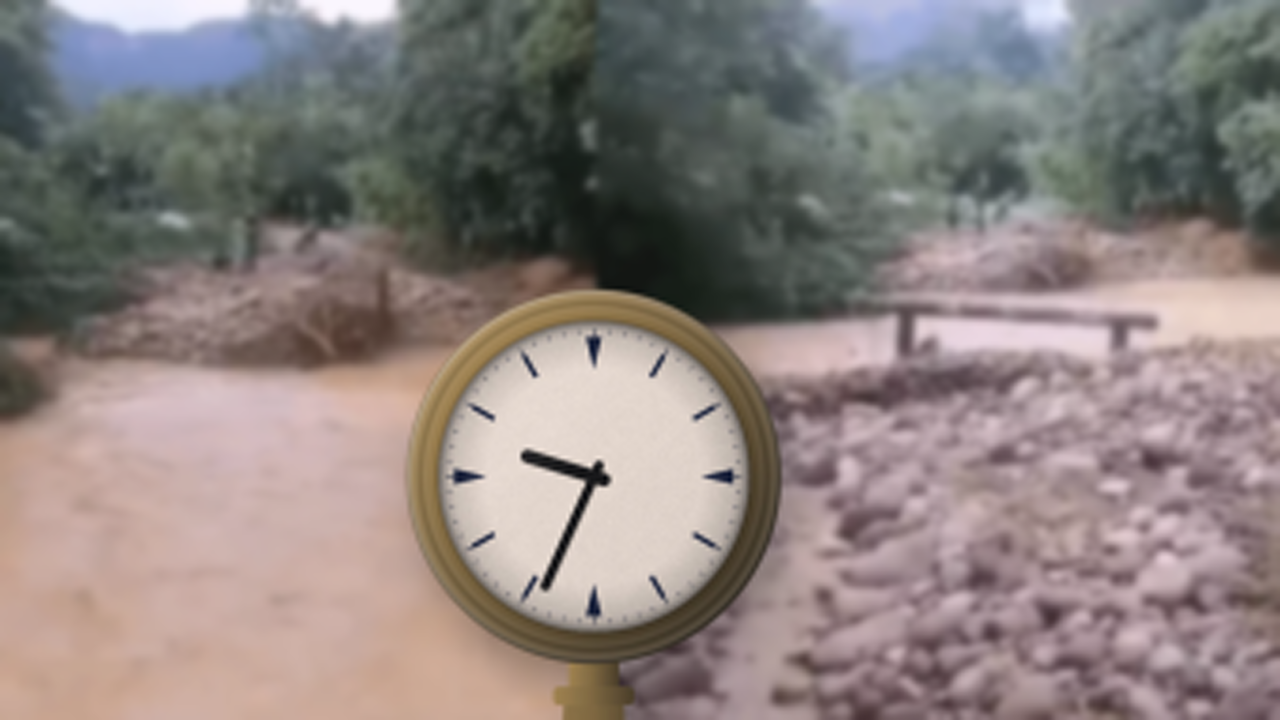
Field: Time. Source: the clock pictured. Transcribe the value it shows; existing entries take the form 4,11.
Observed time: 9,34
